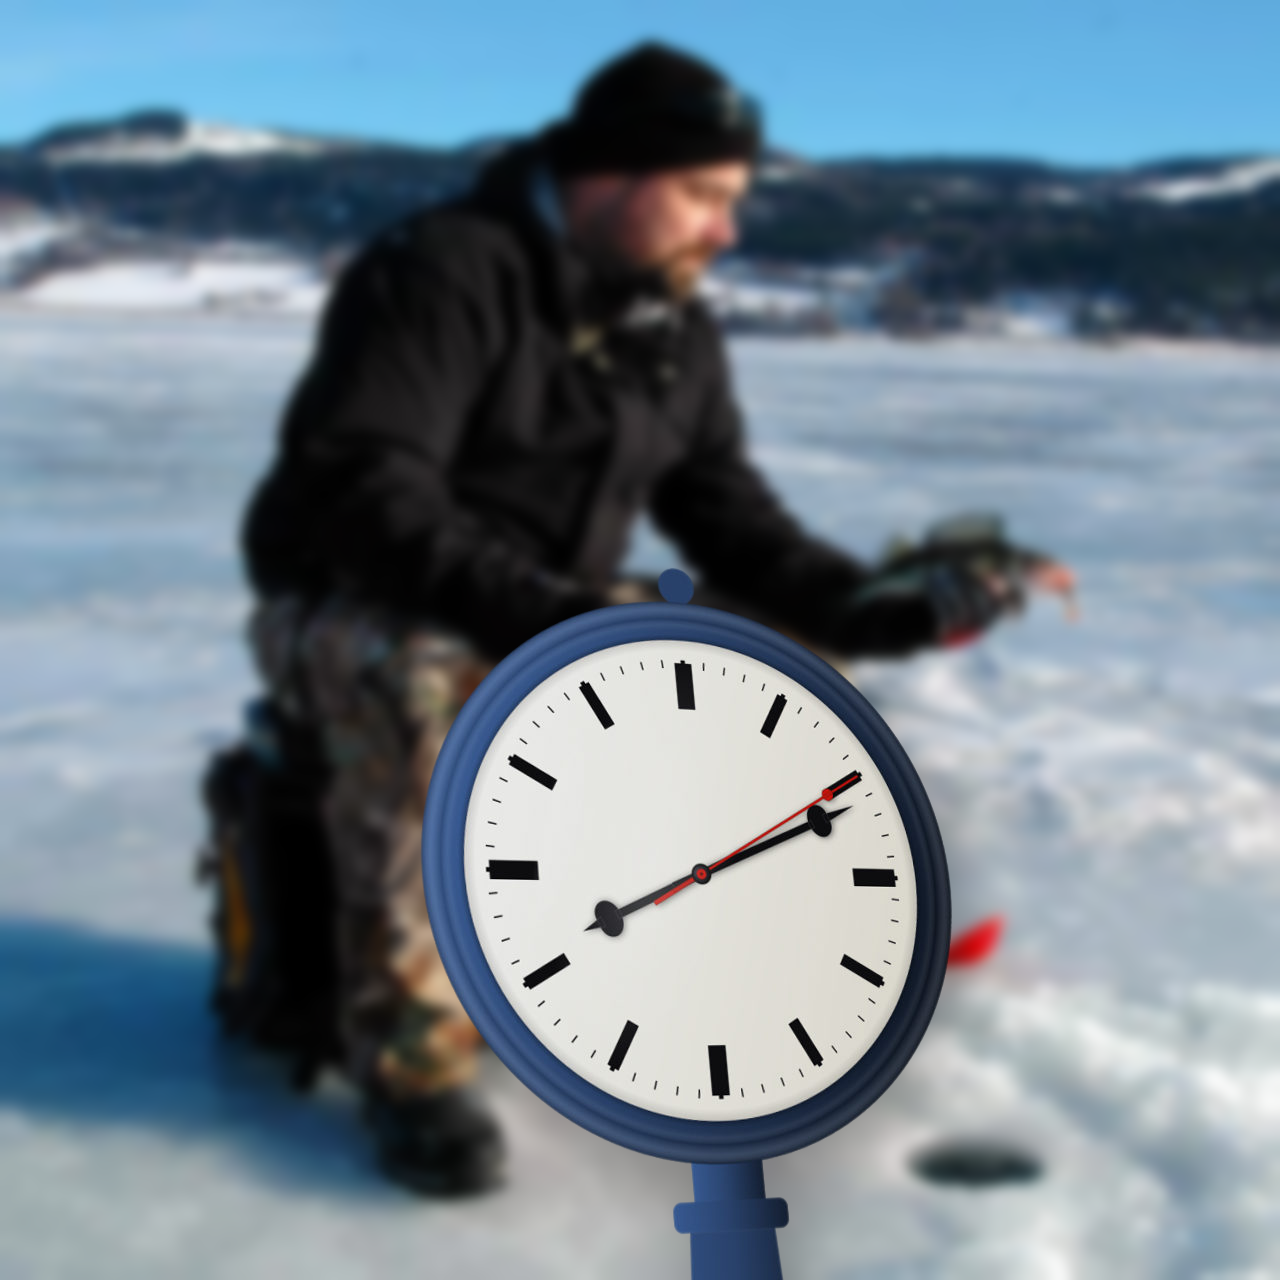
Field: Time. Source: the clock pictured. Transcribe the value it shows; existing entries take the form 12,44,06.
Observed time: 8,11,10
